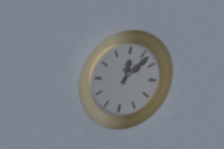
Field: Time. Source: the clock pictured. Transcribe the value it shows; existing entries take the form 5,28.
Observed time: 12,07
